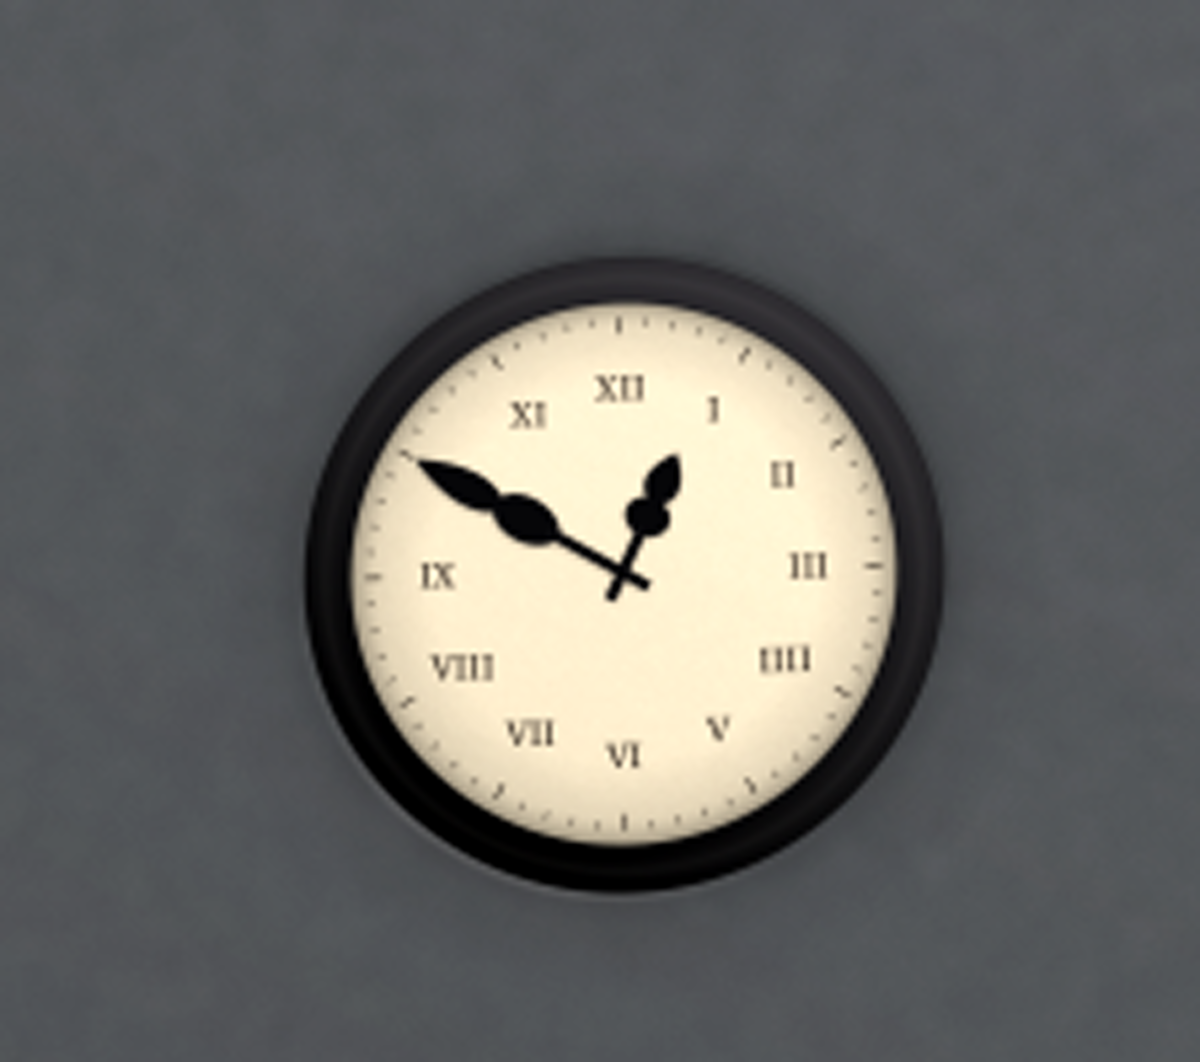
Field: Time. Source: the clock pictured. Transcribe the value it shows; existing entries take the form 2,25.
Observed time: 12,50
